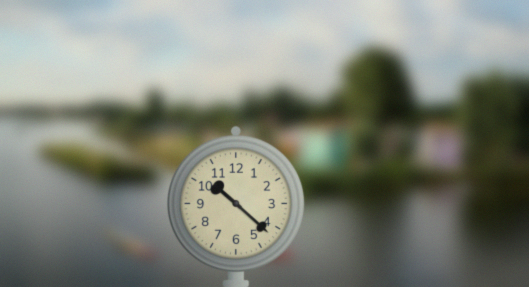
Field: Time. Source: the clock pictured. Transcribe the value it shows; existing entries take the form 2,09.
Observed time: 10,22
